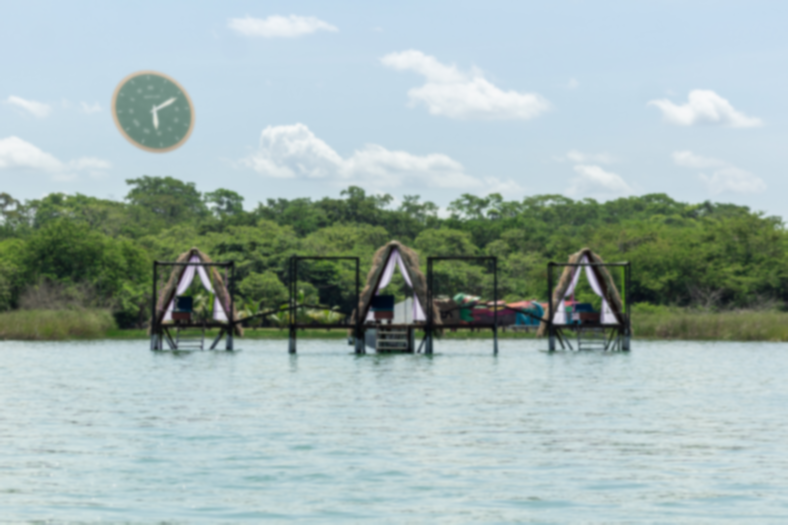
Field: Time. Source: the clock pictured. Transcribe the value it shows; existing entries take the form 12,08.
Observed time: 6,11
